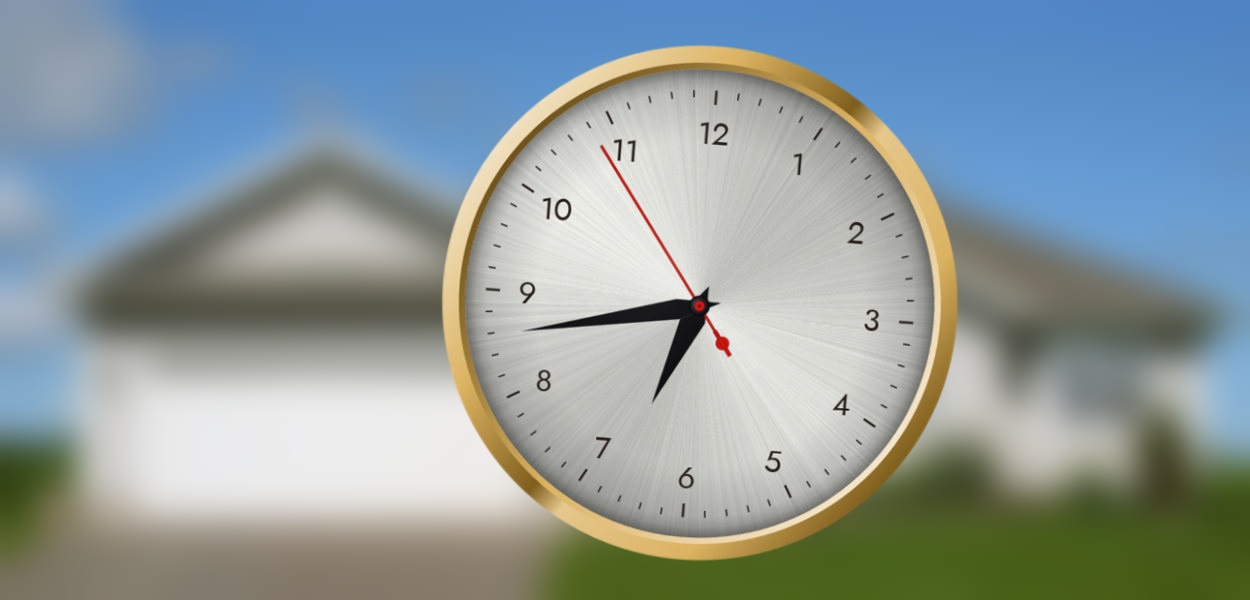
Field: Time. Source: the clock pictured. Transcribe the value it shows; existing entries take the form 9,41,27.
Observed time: 6,42,54
